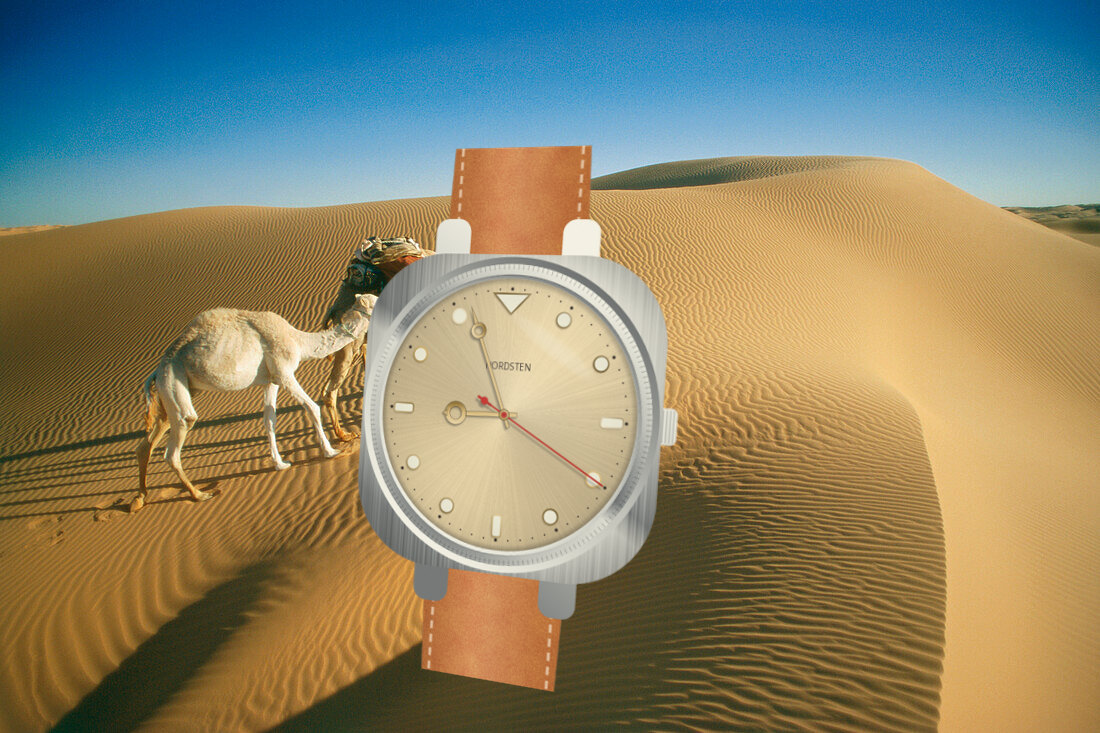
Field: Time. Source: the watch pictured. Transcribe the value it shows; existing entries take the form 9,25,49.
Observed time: 8,56,20
